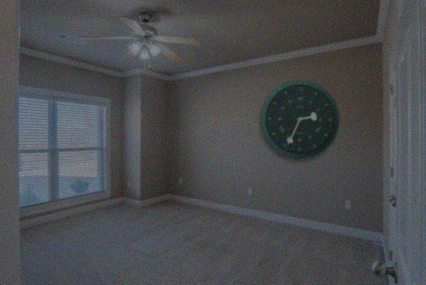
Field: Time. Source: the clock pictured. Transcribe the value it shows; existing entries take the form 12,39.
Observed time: 2,34
